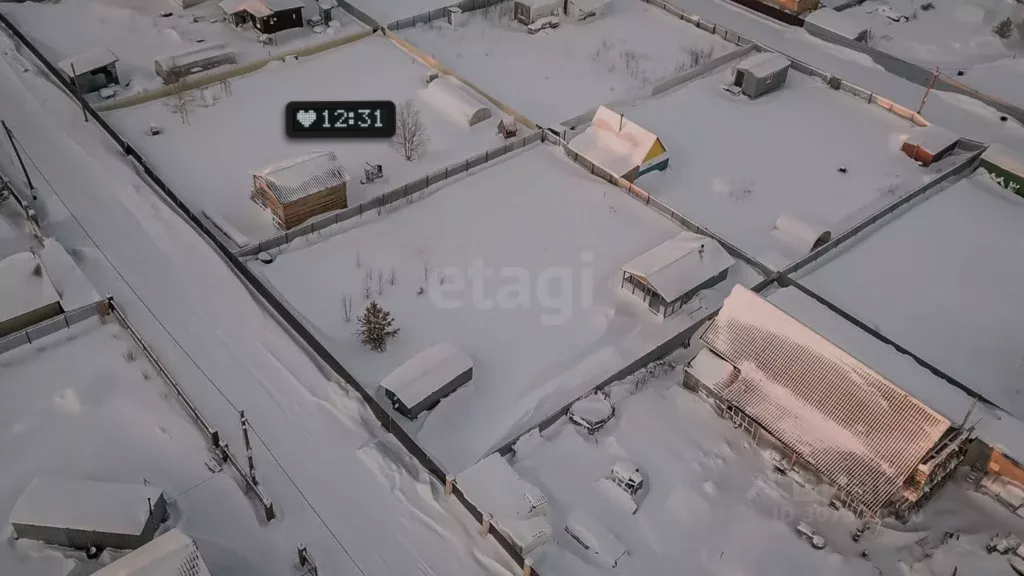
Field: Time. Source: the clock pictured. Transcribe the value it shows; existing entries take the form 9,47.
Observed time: 12,31
